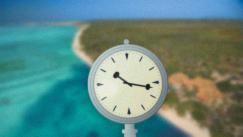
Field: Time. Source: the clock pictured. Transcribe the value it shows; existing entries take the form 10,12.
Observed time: 10,17
